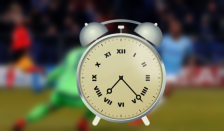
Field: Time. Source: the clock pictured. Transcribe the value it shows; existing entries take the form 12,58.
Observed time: 7,23
